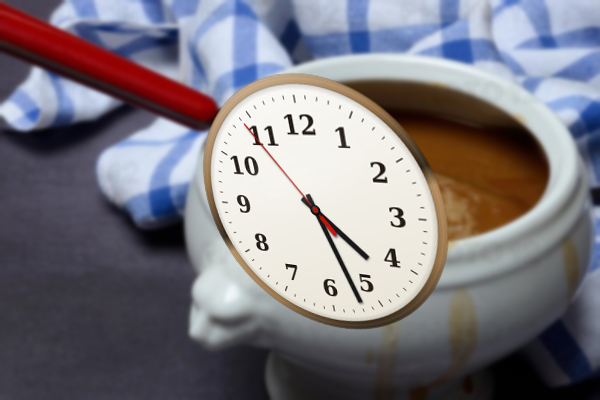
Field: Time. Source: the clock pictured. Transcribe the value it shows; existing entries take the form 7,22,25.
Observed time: 4,26,54
